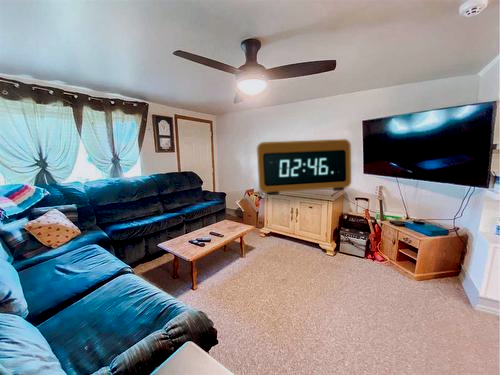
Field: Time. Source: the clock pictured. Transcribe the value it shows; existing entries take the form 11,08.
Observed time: 2,46
